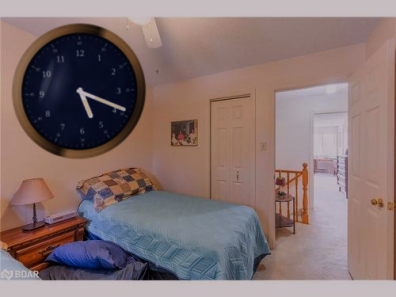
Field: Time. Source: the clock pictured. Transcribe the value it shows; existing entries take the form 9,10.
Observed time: 5,19
